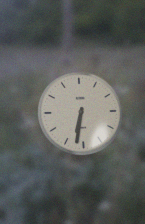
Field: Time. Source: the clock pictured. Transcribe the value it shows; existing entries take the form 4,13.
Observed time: 6,32
